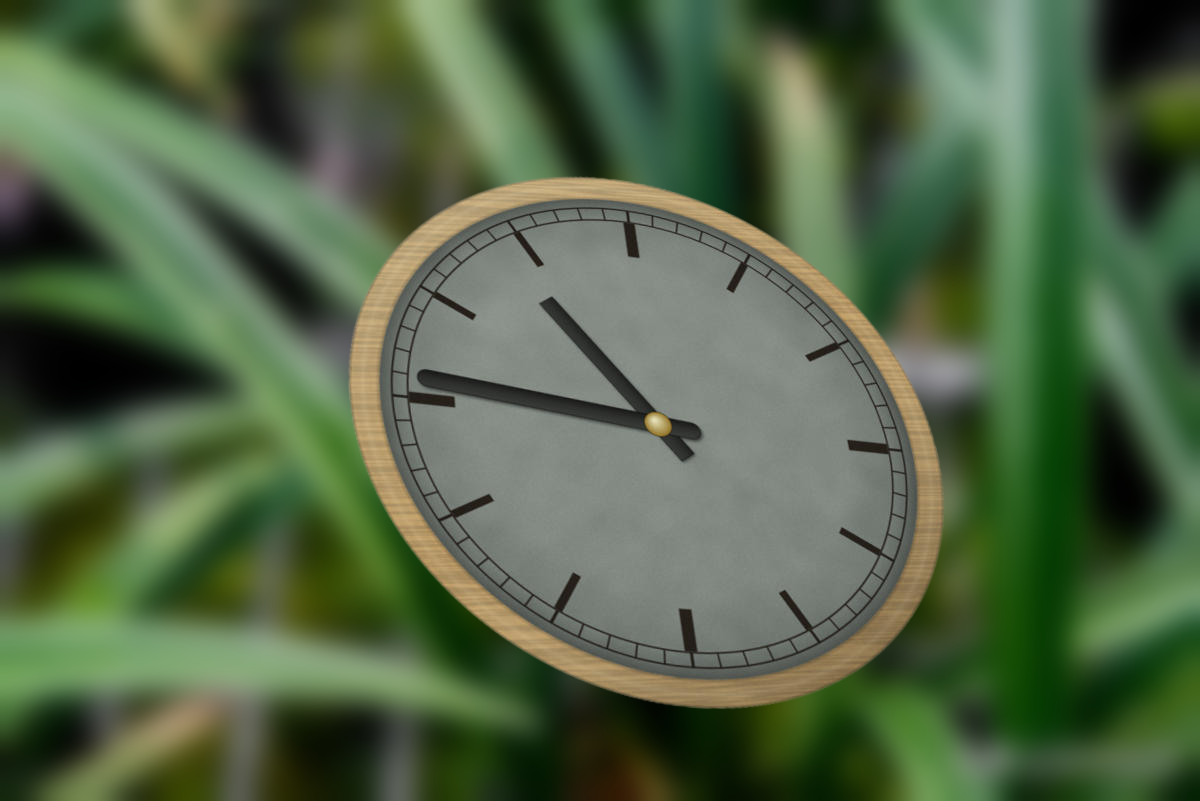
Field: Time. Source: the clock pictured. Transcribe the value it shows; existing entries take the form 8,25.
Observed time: 10,46
